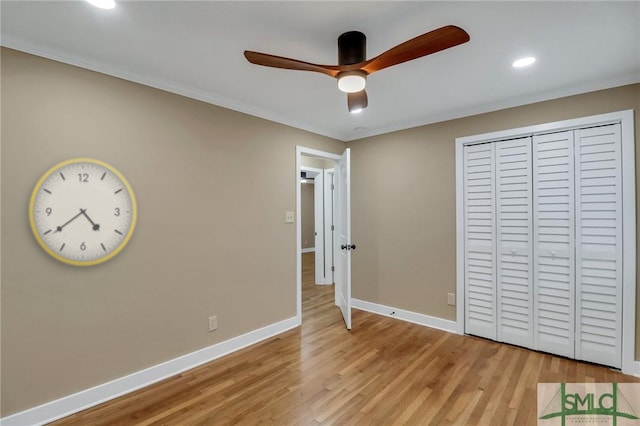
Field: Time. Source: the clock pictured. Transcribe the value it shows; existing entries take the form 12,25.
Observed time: 4,39
